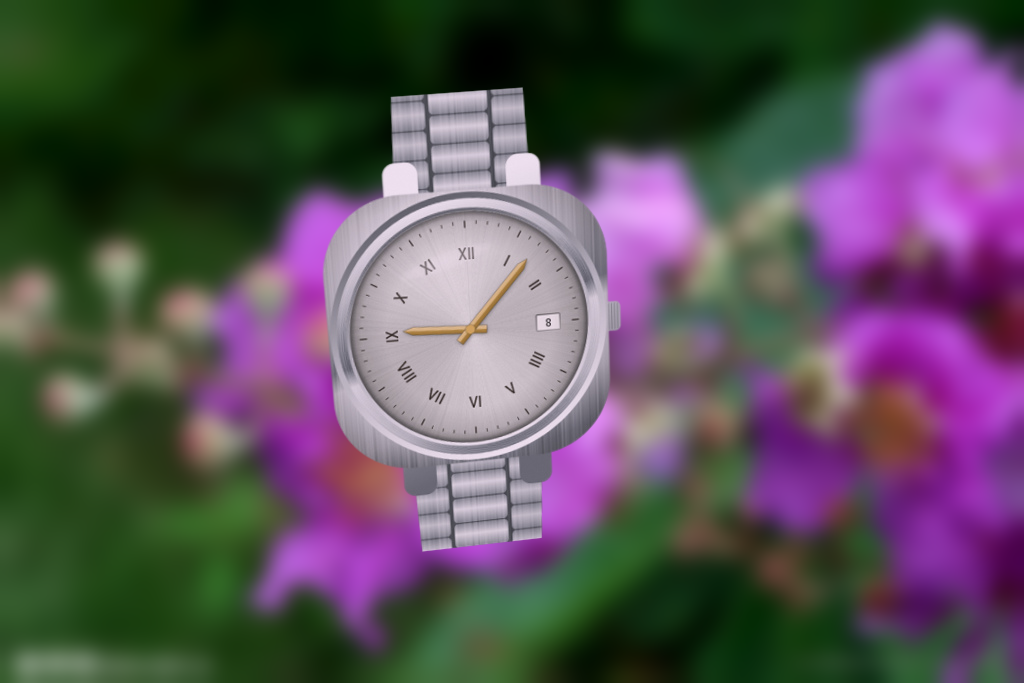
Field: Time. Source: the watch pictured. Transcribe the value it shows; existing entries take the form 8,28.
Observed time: 9,07
